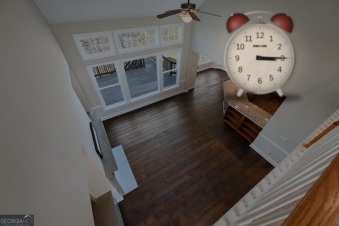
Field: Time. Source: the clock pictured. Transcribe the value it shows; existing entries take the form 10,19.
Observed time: 3,15
